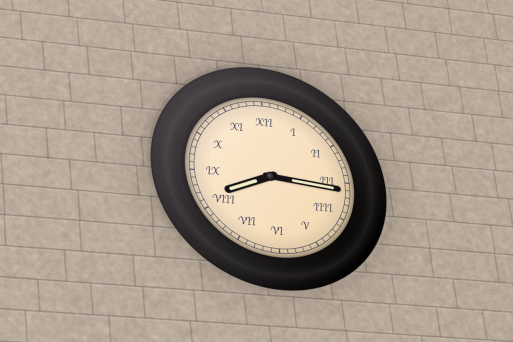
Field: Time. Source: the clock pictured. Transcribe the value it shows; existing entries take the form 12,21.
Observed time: 8,16
